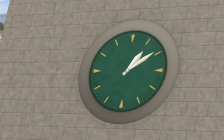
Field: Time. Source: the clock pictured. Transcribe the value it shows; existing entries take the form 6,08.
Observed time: 1,09
